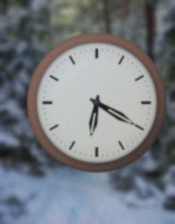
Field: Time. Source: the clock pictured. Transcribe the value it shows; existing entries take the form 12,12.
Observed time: 6,20
